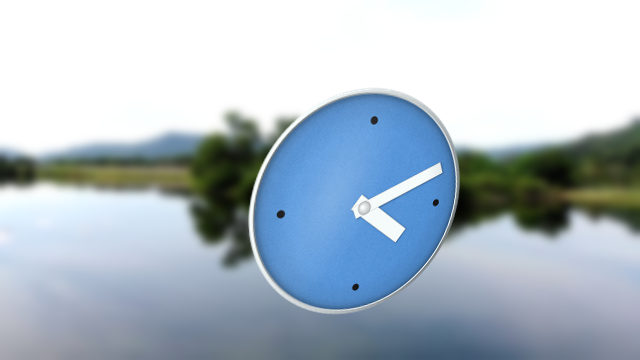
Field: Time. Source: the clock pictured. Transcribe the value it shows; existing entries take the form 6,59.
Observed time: 4,11
